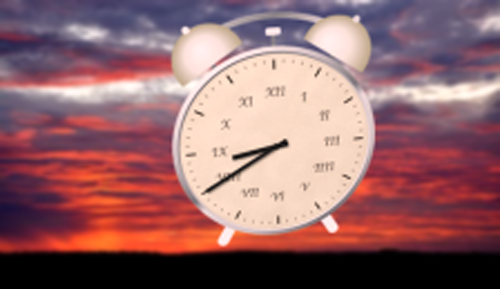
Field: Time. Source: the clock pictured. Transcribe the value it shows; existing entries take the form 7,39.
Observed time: 8,40
